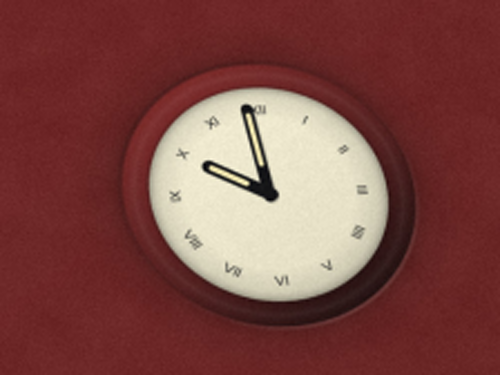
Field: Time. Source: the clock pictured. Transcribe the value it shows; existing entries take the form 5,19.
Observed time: 9,59
